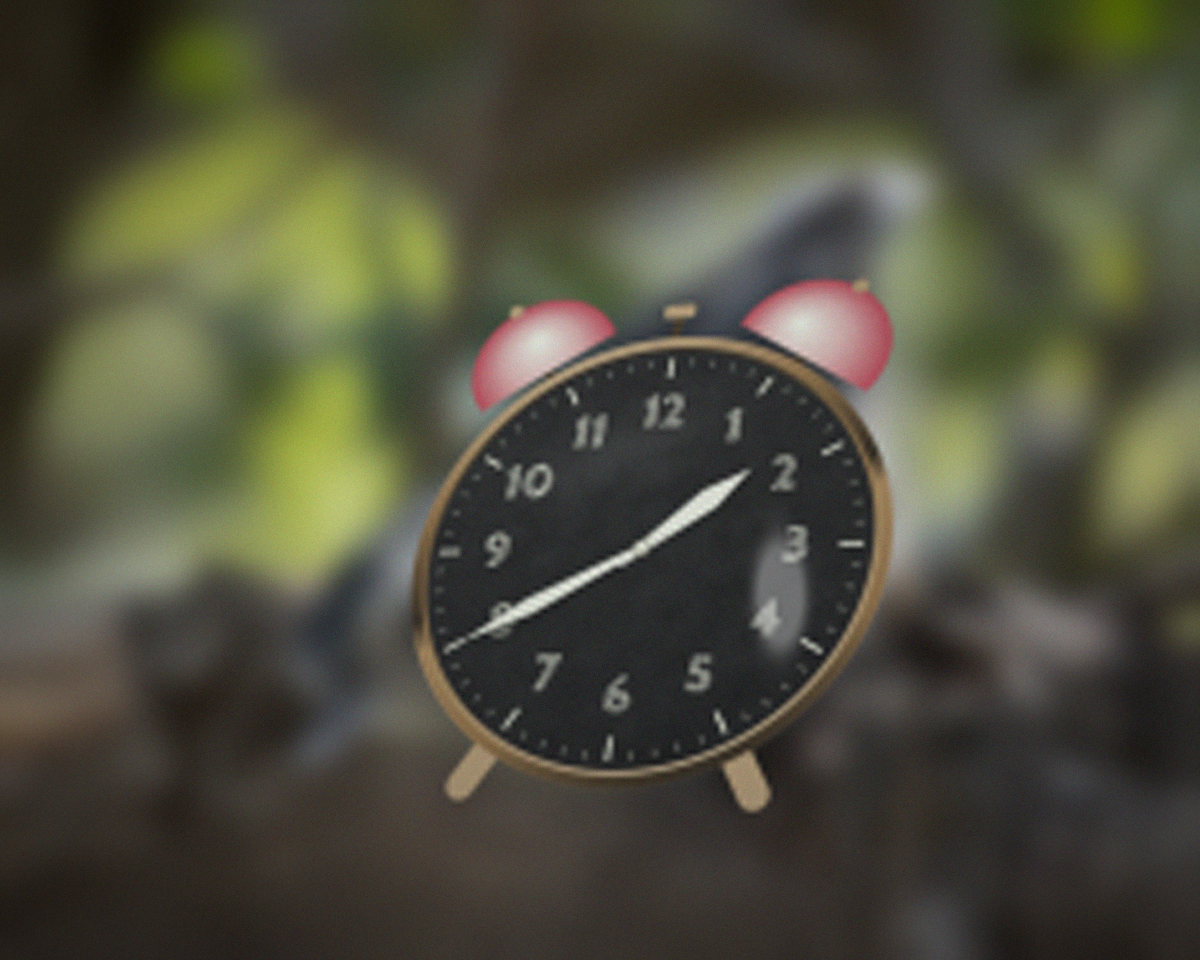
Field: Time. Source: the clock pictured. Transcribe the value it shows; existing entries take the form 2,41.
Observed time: 1,40
